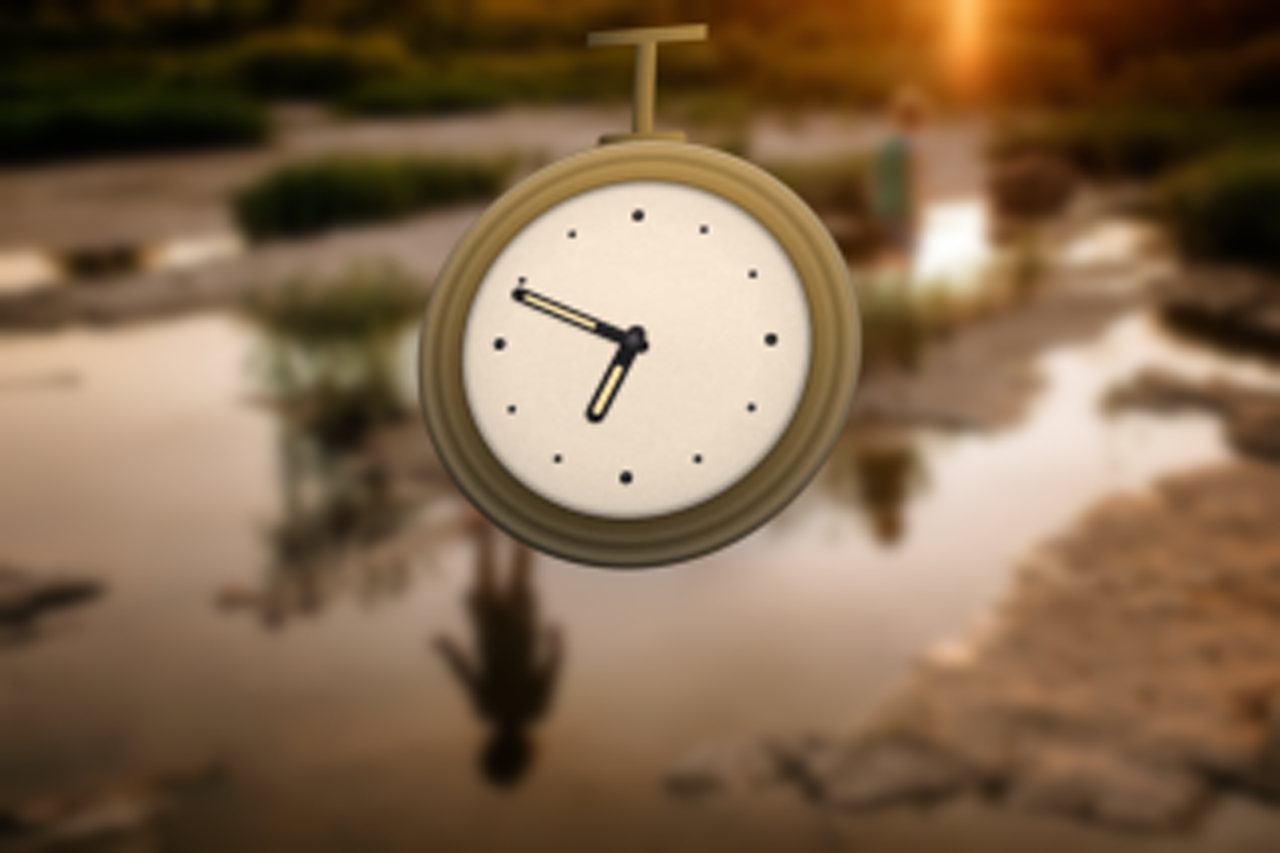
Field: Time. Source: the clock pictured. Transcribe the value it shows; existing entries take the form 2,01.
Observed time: 6,49
